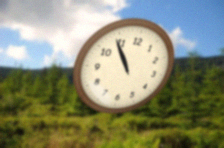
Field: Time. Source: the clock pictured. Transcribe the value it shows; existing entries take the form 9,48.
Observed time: 10,54
